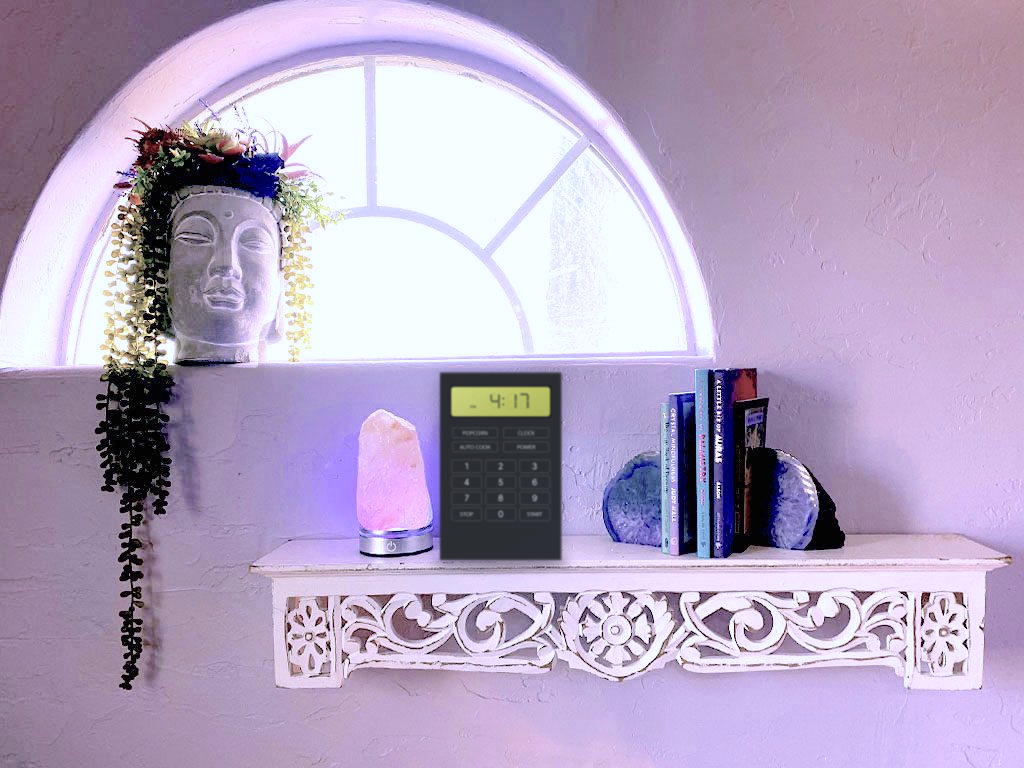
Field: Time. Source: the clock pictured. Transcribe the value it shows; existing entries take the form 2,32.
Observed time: 4,17
